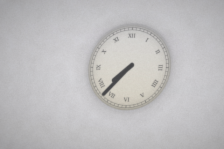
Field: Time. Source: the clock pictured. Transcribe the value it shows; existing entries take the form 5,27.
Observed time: 7,37
